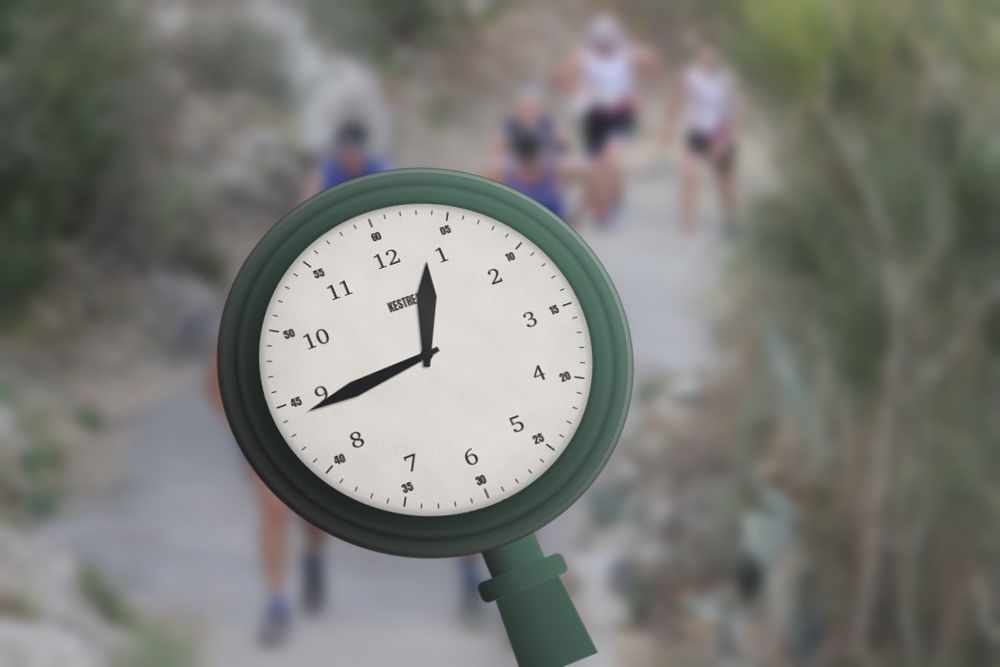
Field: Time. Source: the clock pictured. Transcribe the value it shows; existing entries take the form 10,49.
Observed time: 12,44
